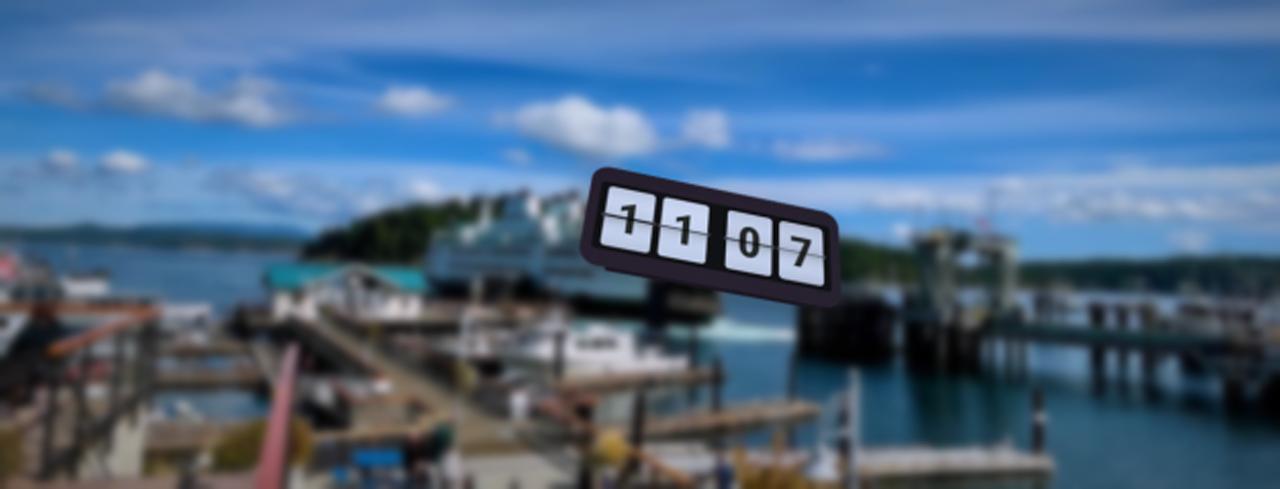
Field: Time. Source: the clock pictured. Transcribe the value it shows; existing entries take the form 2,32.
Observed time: 11,07
